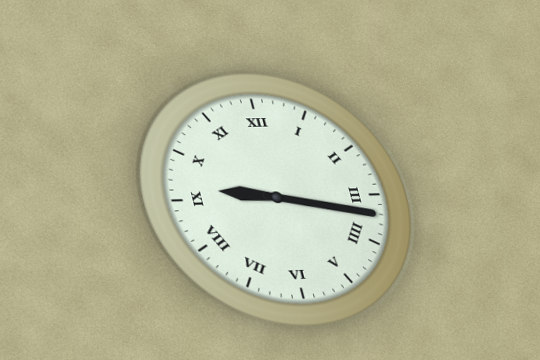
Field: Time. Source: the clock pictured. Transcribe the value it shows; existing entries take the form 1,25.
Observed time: 9,17
